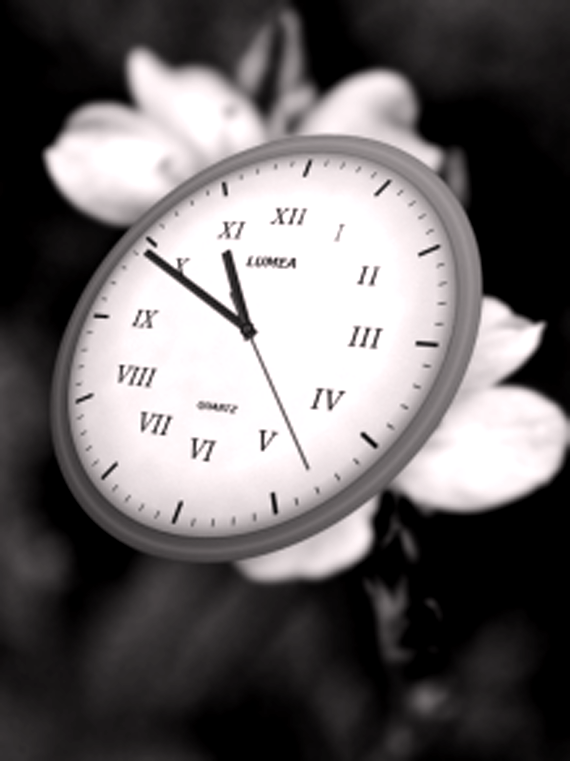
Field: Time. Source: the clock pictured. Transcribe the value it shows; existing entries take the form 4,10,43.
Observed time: 10,49,23
